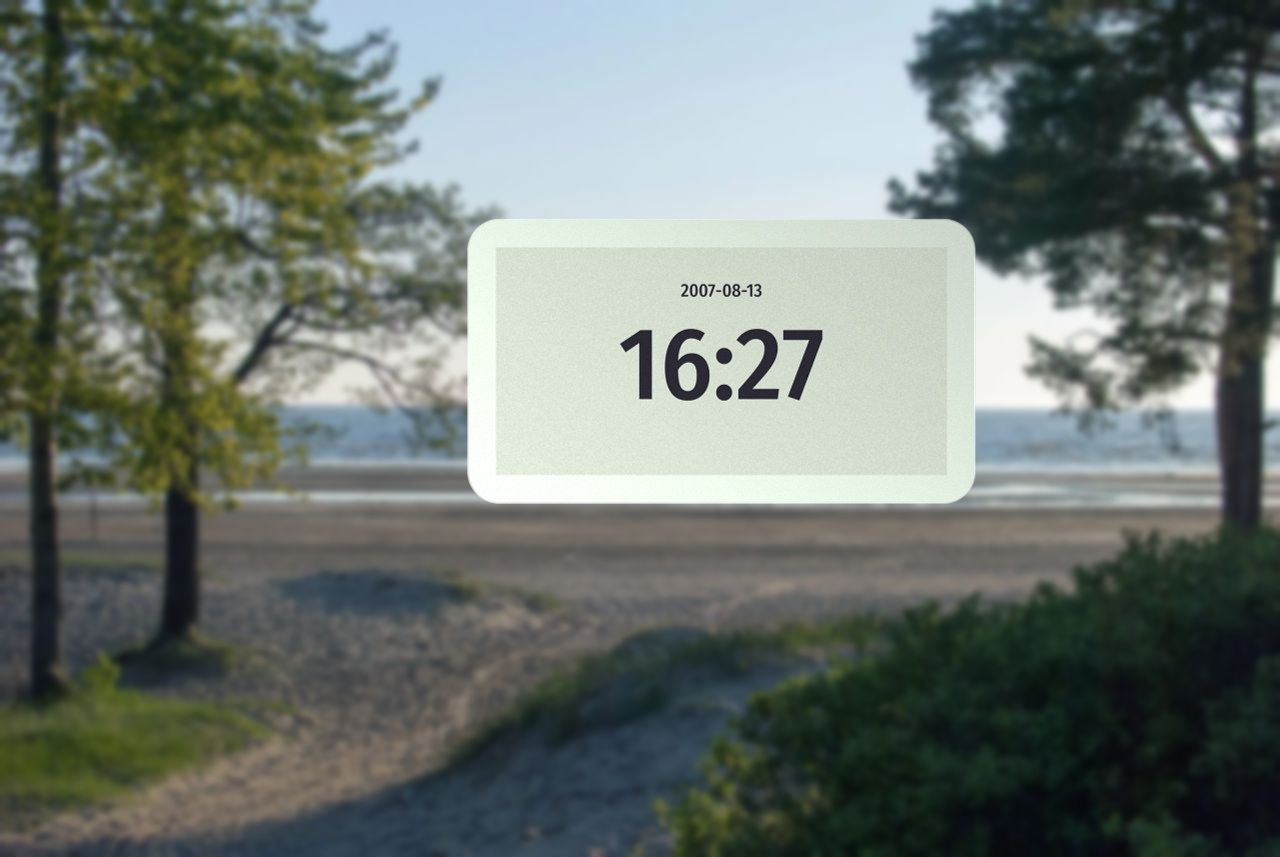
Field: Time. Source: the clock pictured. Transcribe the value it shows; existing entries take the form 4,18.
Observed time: 16,27
